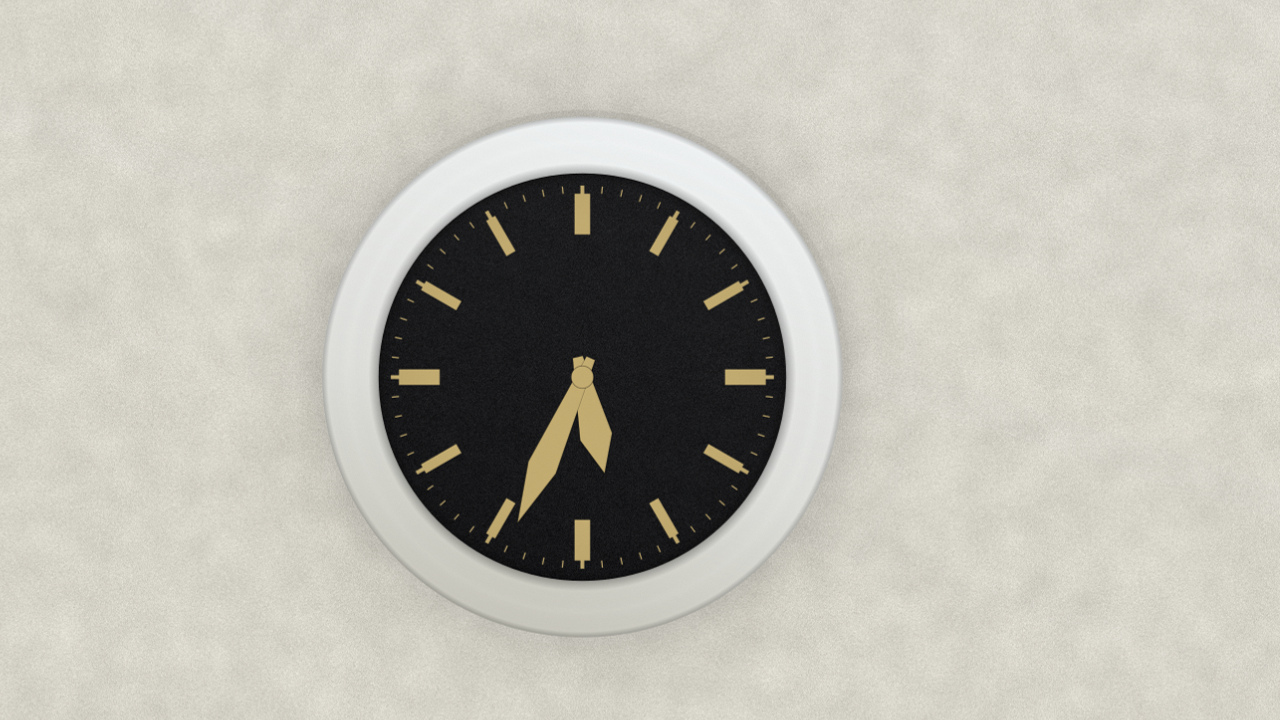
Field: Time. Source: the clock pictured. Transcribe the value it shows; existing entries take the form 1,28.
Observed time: 5,34
